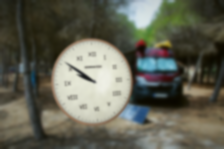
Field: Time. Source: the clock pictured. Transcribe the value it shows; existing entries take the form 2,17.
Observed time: 9,51
